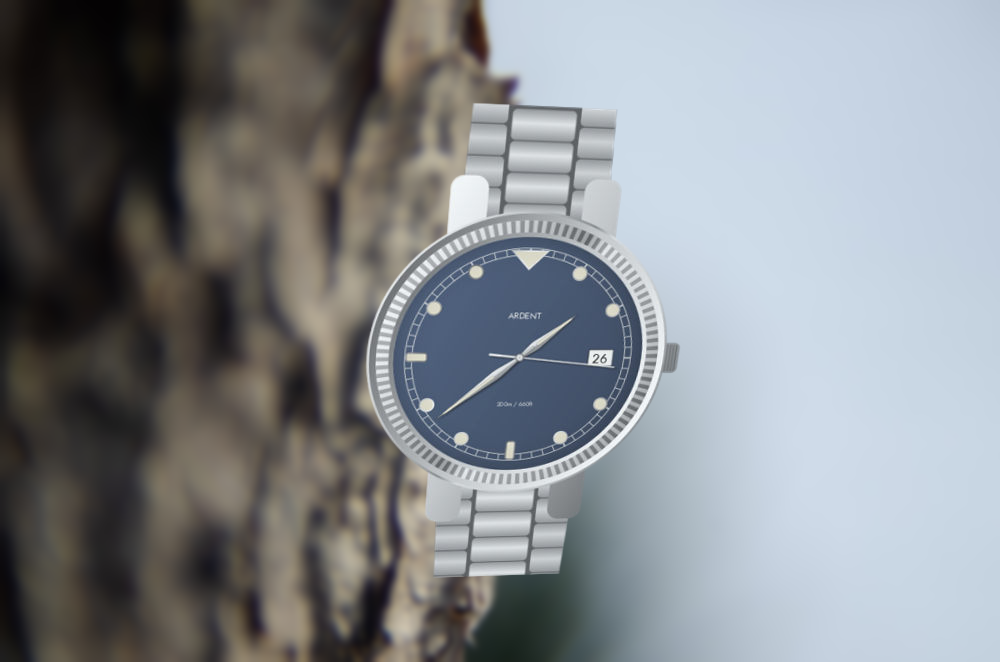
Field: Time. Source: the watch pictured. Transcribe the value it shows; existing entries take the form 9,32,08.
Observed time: 1,38,16
